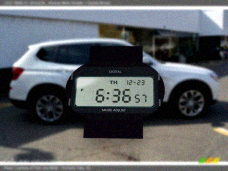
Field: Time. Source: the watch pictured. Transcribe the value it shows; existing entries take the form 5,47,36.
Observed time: 6,36,57
